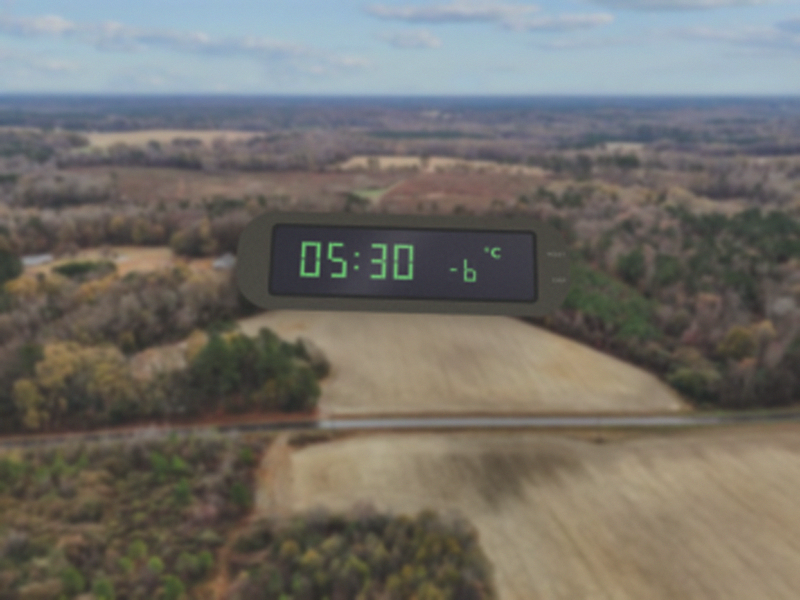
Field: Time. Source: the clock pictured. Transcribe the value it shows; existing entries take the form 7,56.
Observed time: 5,30
